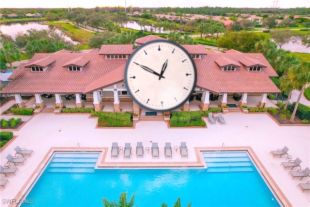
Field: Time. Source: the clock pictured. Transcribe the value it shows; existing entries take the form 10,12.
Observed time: 12,50
